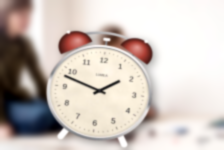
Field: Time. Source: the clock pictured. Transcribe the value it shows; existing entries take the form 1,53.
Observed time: 1,48
